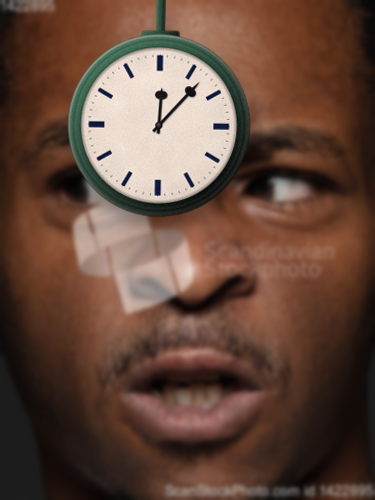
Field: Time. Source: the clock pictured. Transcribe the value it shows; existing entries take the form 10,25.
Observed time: 12,07
